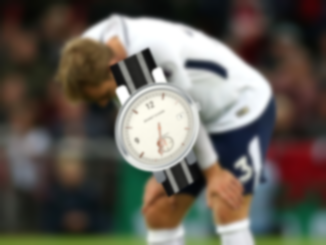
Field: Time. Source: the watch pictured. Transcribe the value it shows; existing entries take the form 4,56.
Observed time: 6,33
